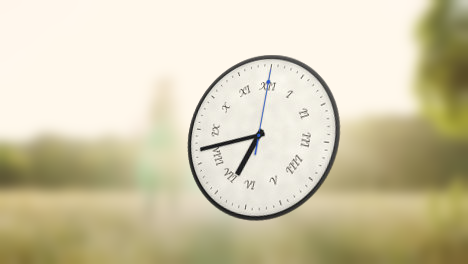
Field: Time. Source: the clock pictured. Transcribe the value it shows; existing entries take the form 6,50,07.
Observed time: 6,42,00
